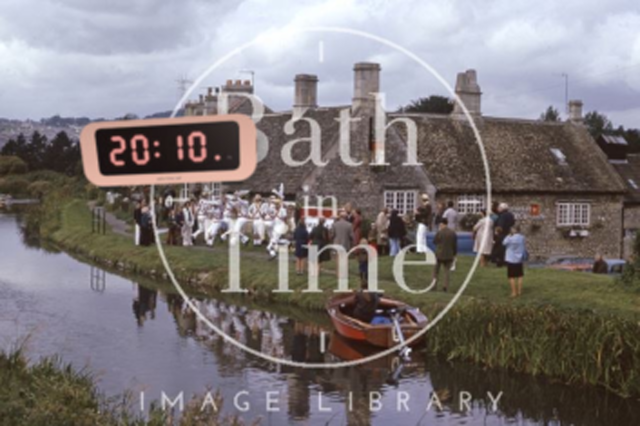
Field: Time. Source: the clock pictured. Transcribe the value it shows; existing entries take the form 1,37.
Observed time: 20,10
